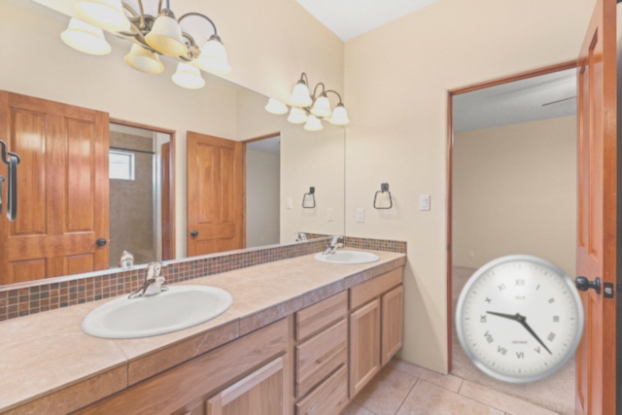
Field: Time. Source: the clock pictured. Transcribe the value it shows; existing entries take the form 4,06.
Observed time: 9,23
